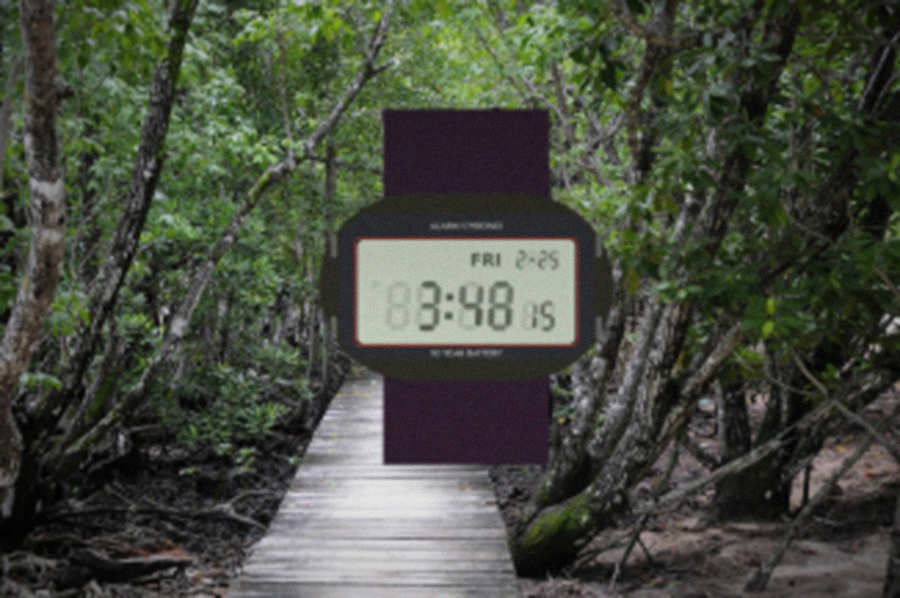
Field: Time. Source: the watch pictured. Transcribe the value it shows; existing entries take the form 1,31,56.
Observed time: 3,48,15
